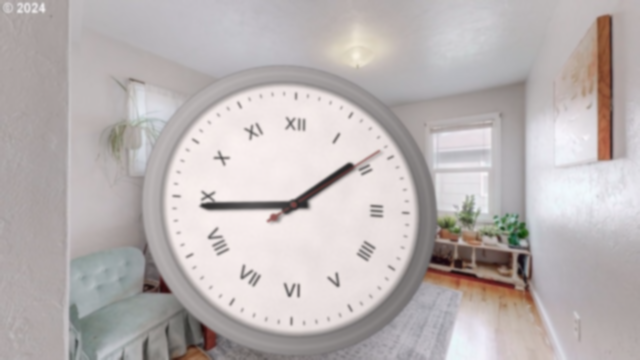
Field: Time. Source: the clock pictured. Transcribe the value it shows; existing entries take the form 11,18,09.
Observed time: 1,44,09
